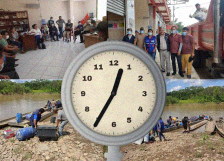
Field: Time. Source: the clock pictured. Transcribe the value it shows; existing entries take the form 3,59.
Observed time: 12,35
